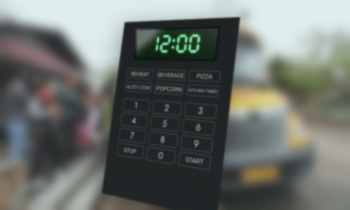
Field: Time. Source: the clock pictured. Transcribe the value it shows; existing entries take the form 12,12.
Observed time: 12,00
